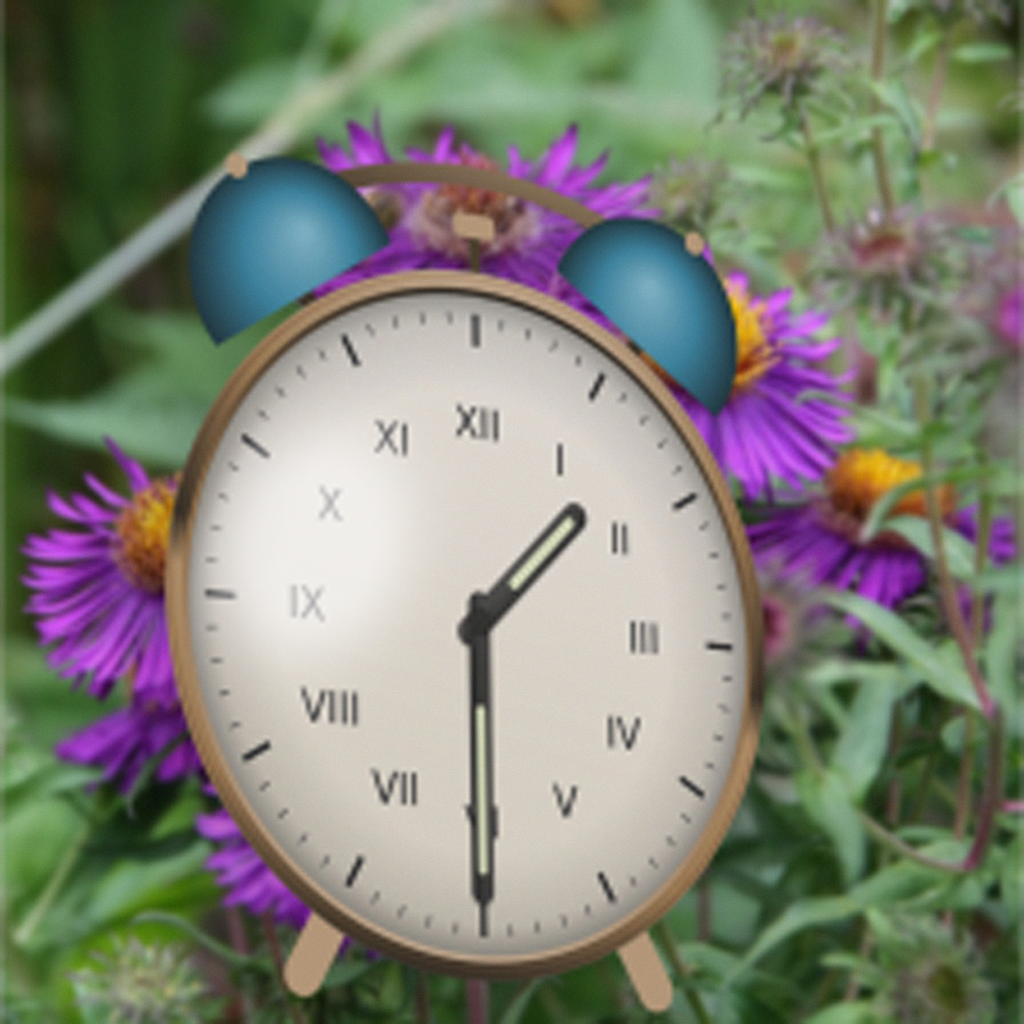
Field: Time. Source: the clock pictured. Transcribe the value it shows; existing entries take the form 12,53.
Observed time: 1,30
